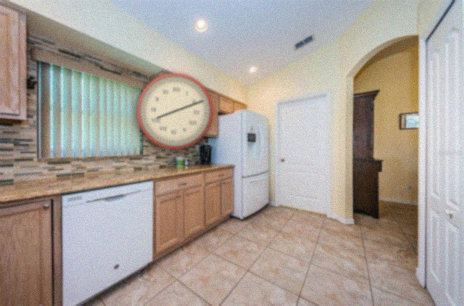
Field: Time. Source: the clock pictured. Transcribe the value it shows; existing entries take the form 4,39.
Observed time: 8,11
